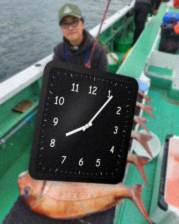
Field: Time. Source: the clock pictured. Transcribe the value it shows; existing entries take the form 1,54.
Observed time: 8,06
